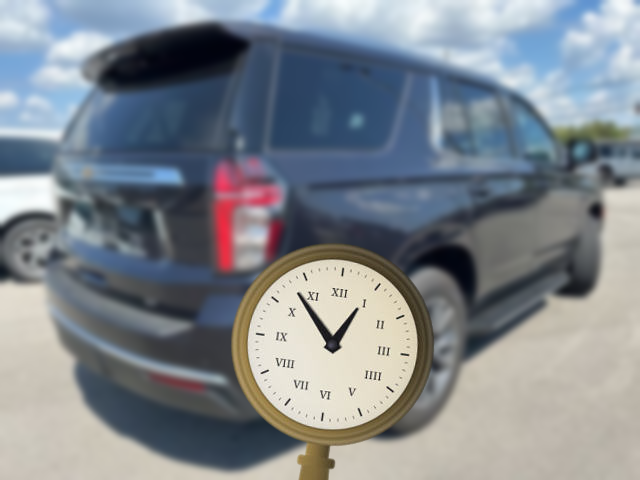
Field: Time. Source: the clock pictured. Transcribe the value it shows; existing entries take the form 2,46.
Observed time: 12,53
